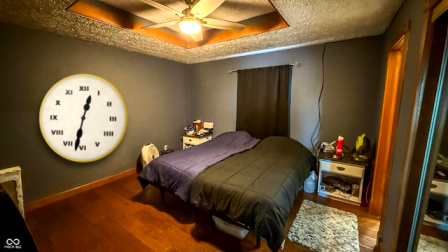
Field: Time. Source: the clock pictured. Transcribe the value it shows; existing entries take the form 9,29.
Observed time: 12,32
